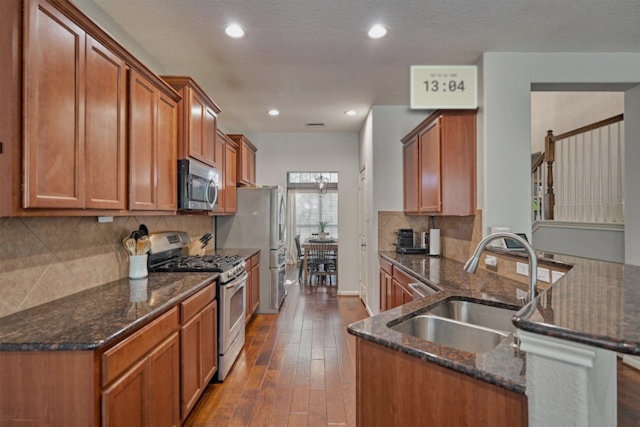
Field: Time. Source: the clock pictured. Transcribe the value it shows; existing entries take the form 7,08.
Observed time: 13,04
